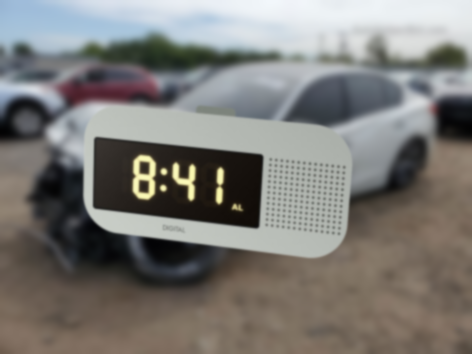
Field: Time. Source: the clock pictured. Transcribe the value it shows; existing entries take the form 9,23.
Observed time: 8,41
